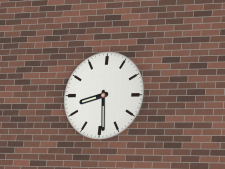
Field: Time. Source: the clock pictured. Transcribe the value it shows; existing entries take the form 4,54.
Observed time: 8,29
